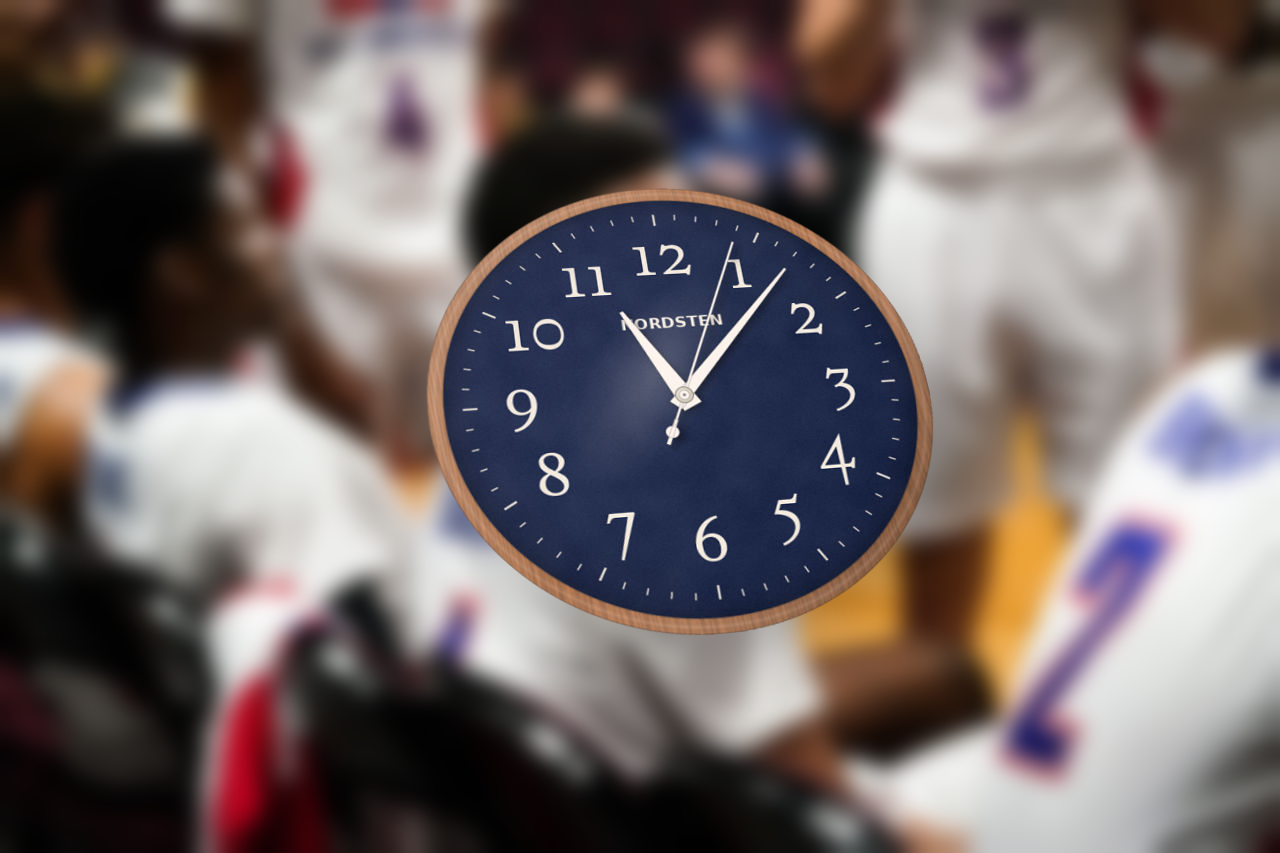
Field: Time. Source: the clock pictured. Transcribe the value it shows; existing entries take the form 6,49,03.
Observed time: 11,07,04
